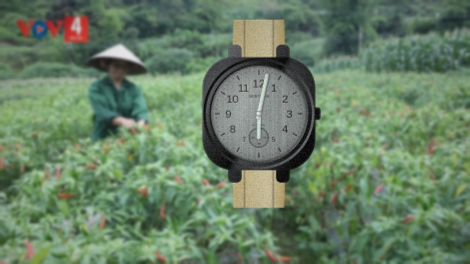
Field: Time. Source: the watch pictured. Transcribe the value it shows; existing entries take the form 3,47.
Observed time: 6,02
